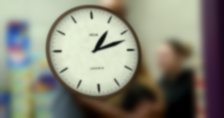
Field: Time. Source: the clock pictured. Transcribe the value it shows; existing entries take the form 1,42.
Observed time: 1,12
